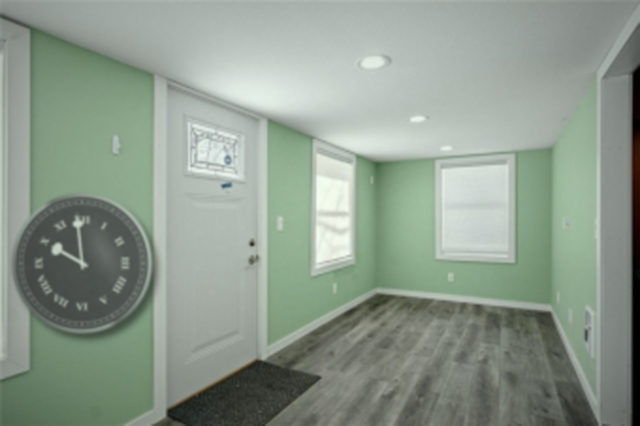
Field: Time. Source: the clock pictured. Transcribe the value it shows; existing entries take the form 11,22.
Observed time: 9,59
